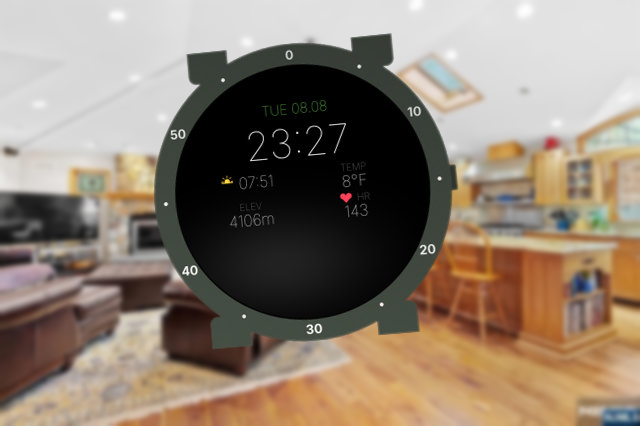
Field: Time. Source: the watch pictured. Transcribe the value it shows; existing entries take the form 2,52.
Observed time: 23,27
